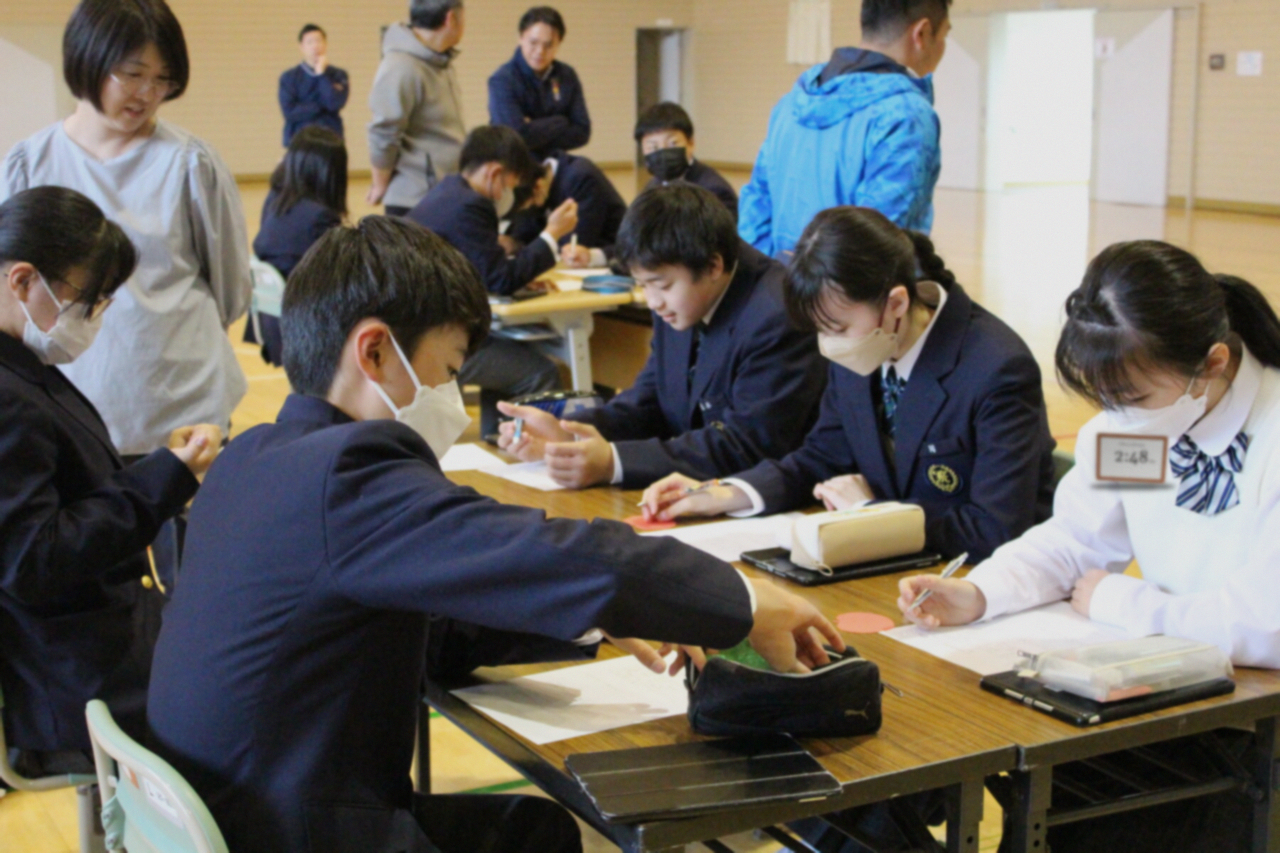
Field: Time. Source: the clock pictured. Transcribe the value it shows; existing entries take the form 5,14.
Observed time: 2,48
